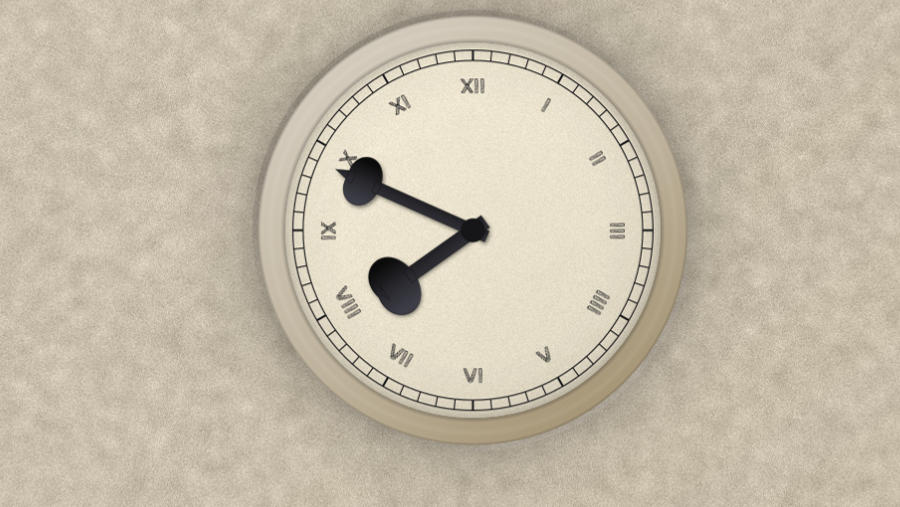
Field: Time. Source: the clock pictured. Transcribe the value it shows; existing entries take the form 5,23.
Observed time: 7,49
